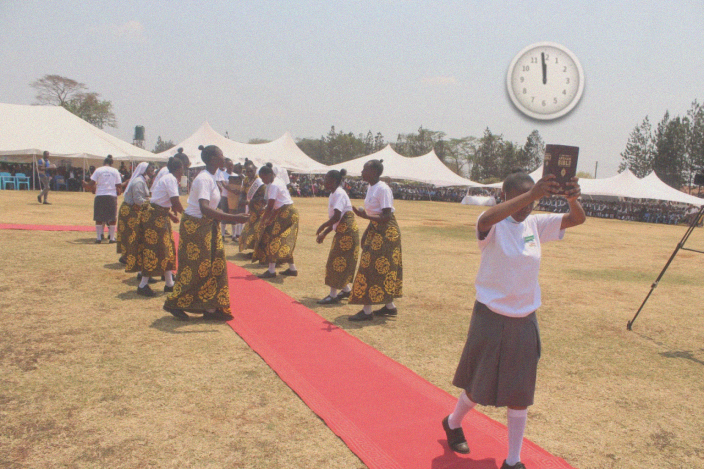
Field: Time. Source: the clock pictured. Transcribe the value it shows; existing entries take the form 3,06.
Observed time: 11,59
